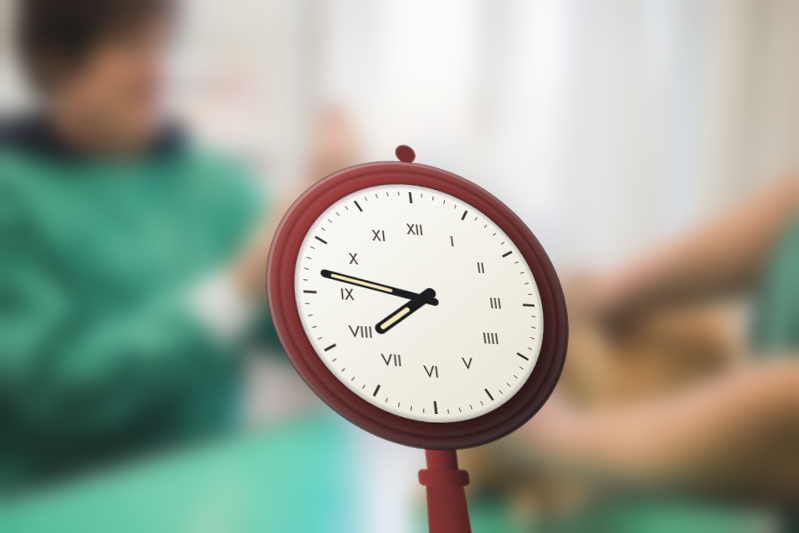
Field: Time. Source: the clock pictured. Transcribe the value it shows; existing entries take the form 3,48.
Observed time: 7,47
